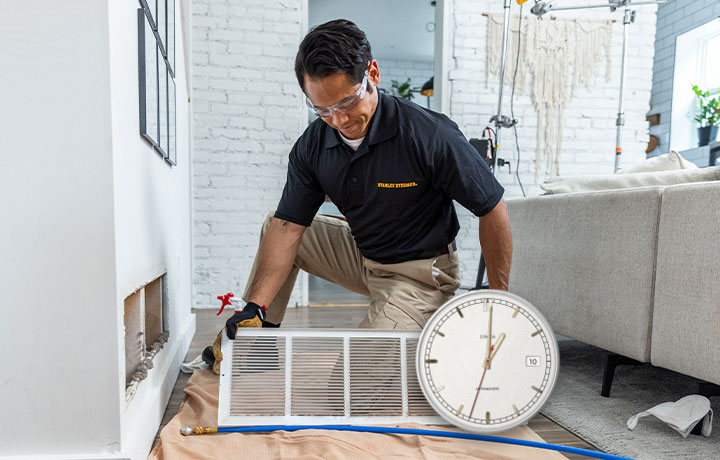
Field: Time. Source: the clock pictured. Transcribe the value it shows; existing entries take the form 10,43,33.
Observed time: 1,00,33
